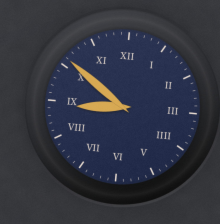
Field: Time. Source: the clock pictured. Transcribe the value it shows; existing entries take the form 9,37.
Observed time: 8,51
